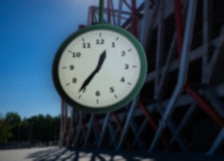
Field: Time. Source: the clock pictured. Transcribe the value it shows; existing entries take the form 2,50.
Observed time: 12,36
